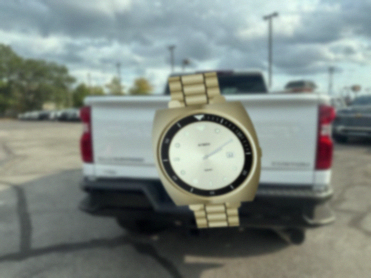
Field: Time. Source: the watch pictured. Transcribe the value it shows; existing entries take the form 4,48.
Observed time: 2,10
